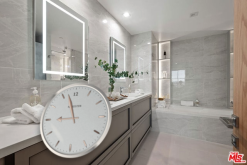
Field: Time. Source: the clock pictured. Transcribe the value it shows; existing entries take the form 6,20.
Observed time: 8,57
